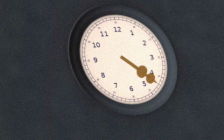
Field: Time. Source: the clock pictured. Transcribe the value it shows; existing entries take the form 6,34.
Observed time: 4,22
